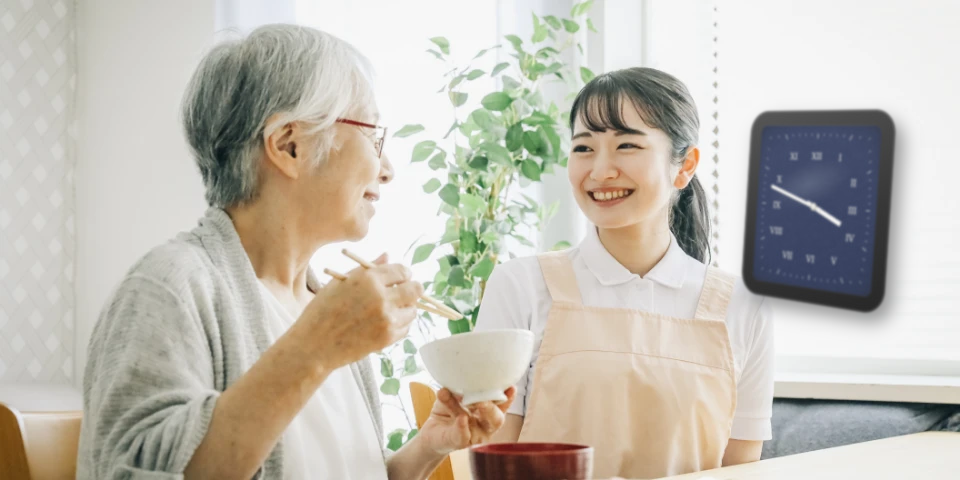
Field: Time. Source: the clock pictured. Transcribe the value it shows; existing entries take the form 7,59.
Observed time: 3,48
